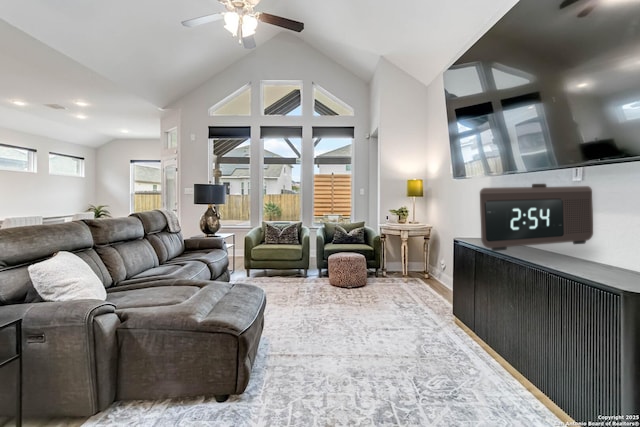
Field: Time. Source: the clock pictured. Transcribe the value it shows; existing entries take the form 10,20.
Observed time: 2,54
